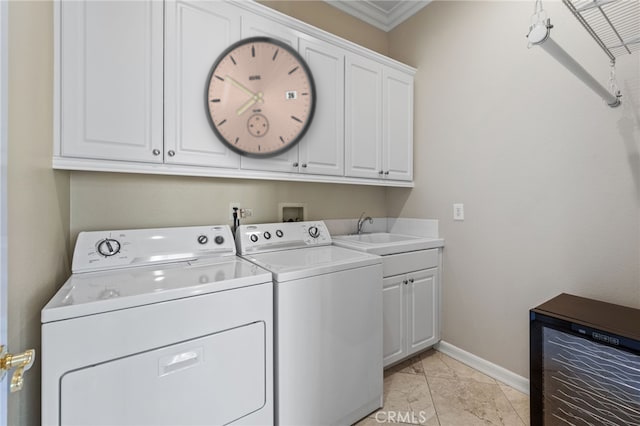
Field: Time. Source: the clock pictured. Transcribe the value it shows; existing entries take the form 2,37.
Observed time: 7,51
